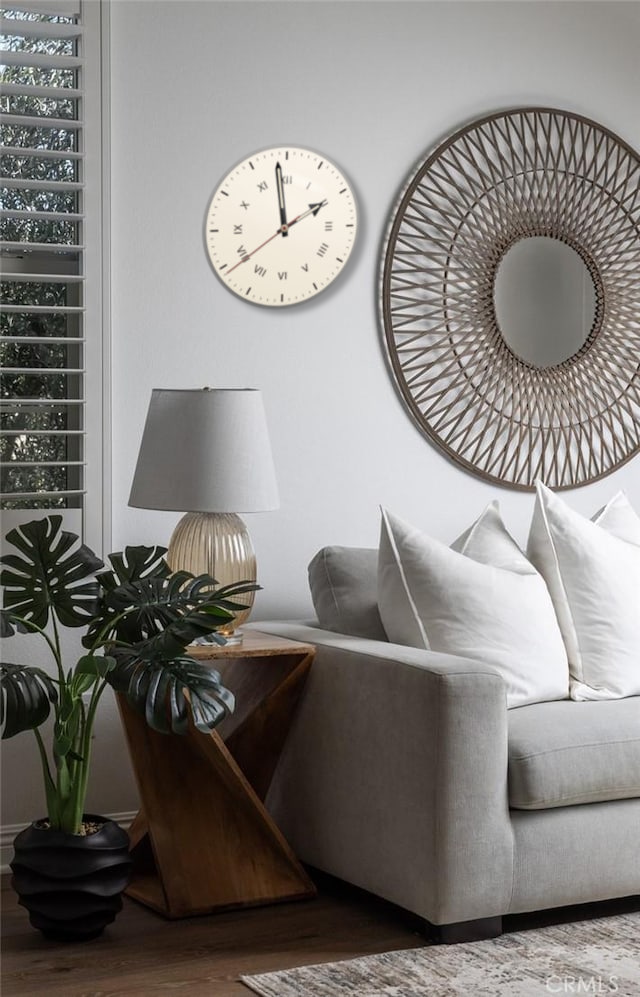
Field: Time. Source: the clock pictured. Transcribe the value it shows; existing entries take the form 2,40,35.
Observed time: 1,58,39
